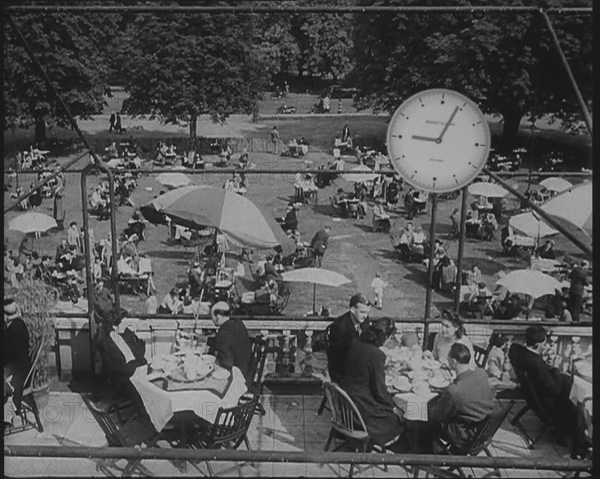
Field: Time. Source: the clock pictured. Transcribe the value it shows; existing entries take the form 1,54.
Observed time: 9,04
